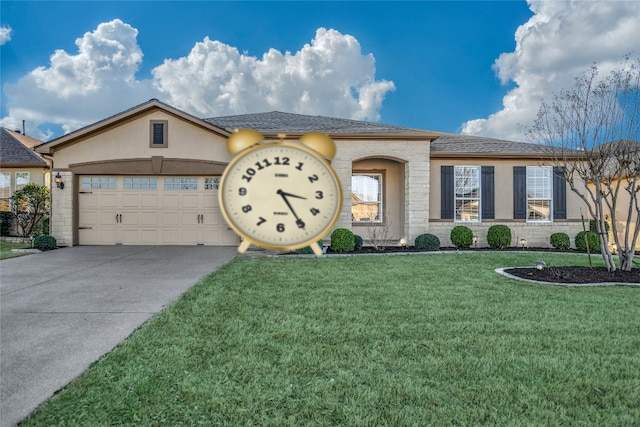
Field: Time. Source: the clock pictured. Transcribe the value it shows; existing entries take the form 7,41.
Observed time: 3,25
